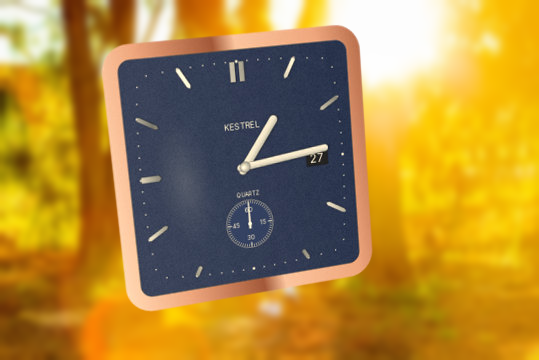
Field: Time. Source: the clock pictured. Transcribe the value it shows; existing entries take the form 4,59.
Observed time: 1,14
